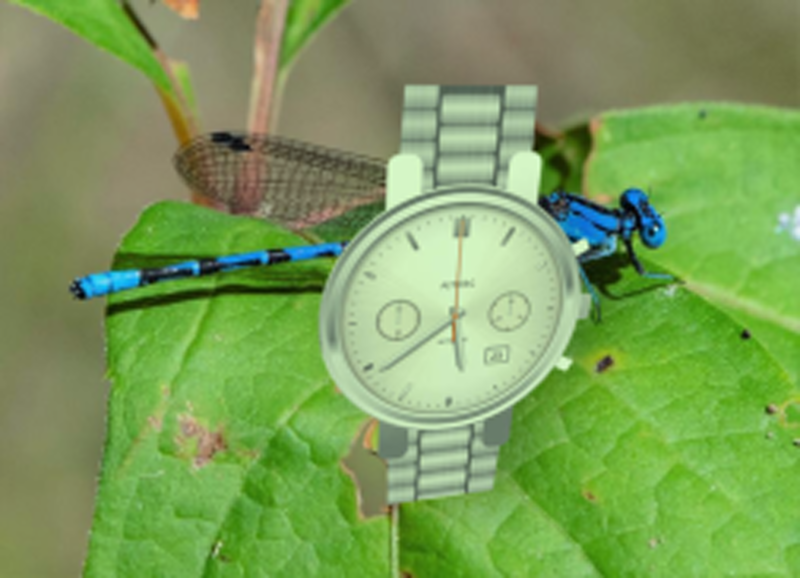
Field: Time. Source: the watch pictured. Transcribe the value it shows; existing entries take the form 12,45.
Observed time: 5,39
